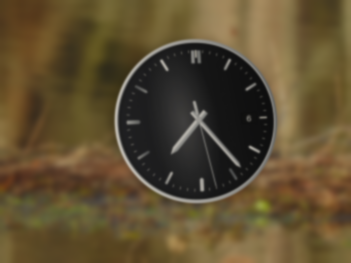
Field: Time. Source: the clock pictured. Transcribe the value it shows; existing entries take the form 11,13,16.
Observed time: 7,23,28
